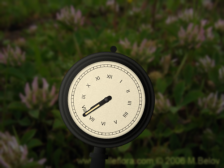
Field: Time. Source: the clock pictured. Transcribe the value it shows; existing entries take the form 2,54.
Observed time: 7,38
